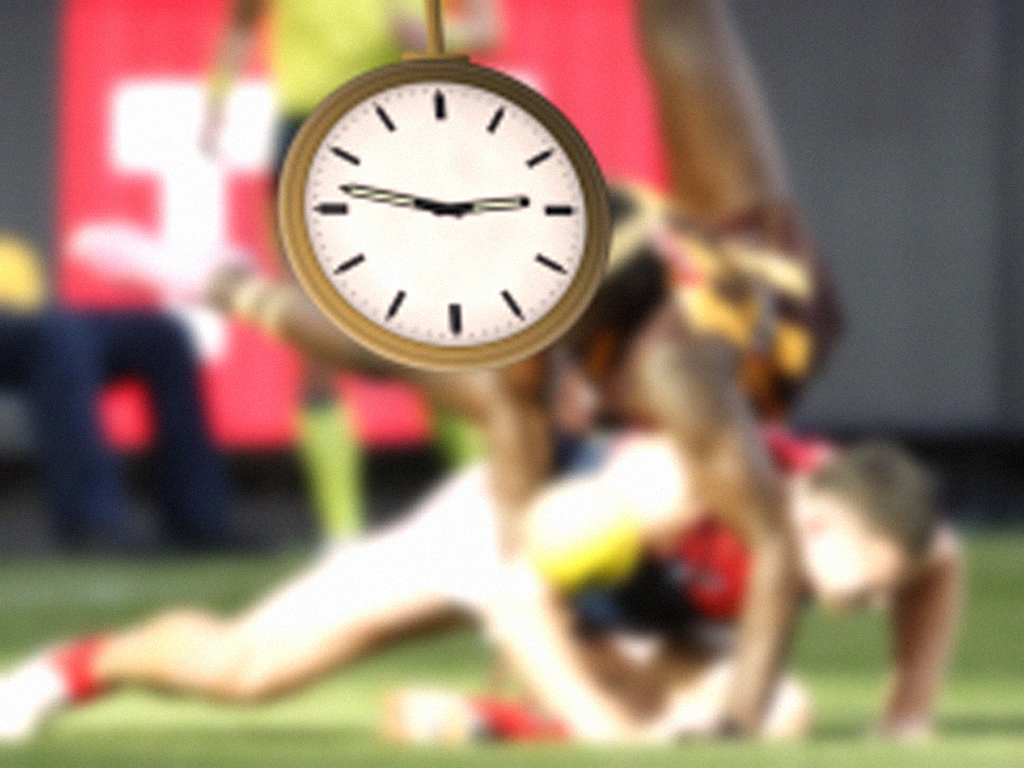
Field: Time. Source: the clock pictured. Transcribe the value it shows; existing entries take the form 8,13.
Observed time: 2,47
